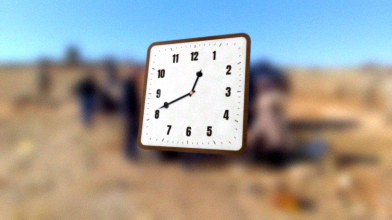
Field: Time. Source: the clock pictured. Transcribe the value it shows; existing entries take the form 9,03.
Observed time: 12,41
